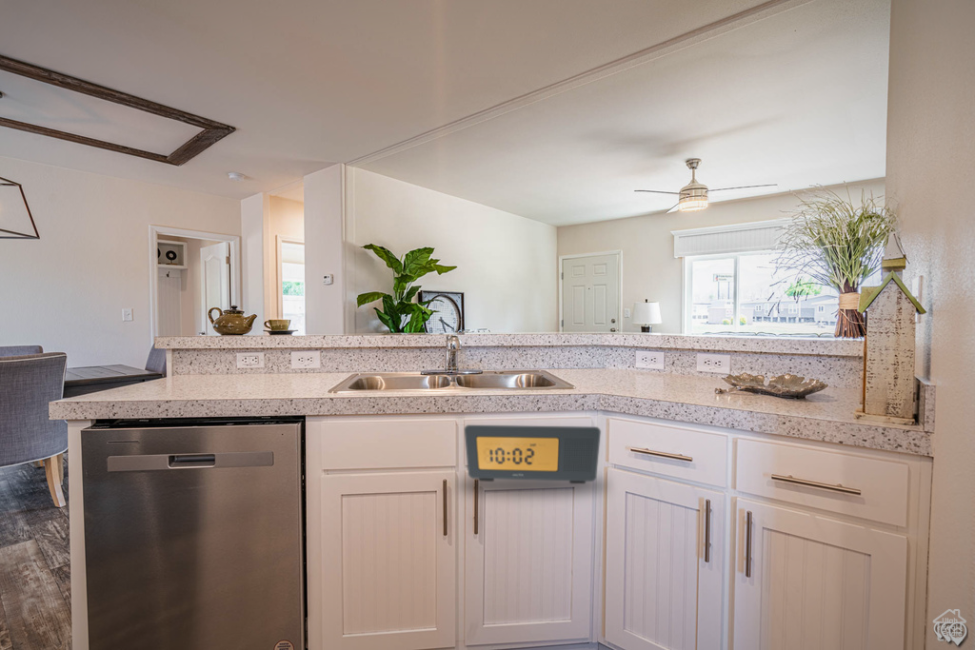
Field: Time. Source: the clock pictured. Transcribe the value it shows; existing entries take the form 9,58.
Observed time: 10,02
